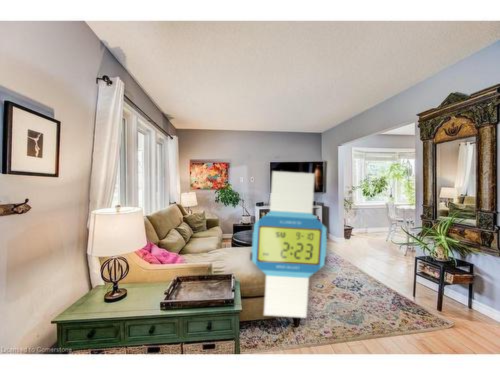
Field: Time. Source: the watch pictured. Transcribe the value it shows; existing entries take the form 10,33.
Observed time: 2,23
